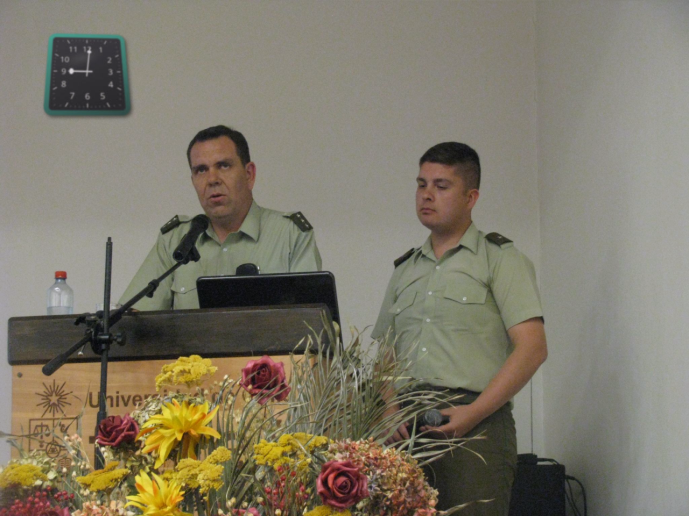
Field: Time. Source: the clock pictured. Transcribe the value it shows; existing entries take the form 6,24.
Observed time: 9,01
